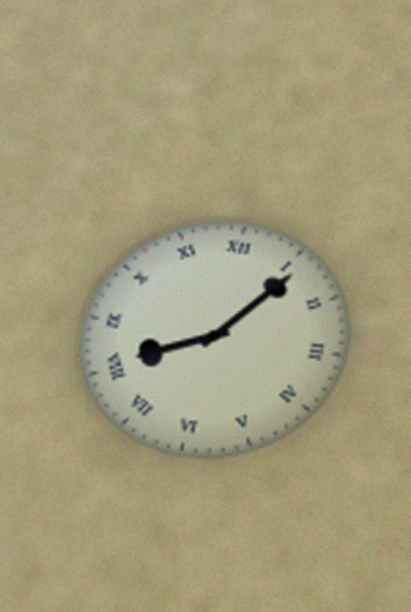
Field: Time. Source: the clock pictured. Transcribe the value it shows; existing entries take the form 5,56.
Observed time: 8,06
